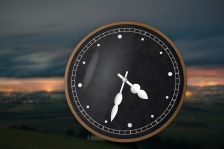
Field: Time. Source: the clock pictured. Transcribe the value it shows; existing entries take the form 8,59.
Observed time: 4,34
